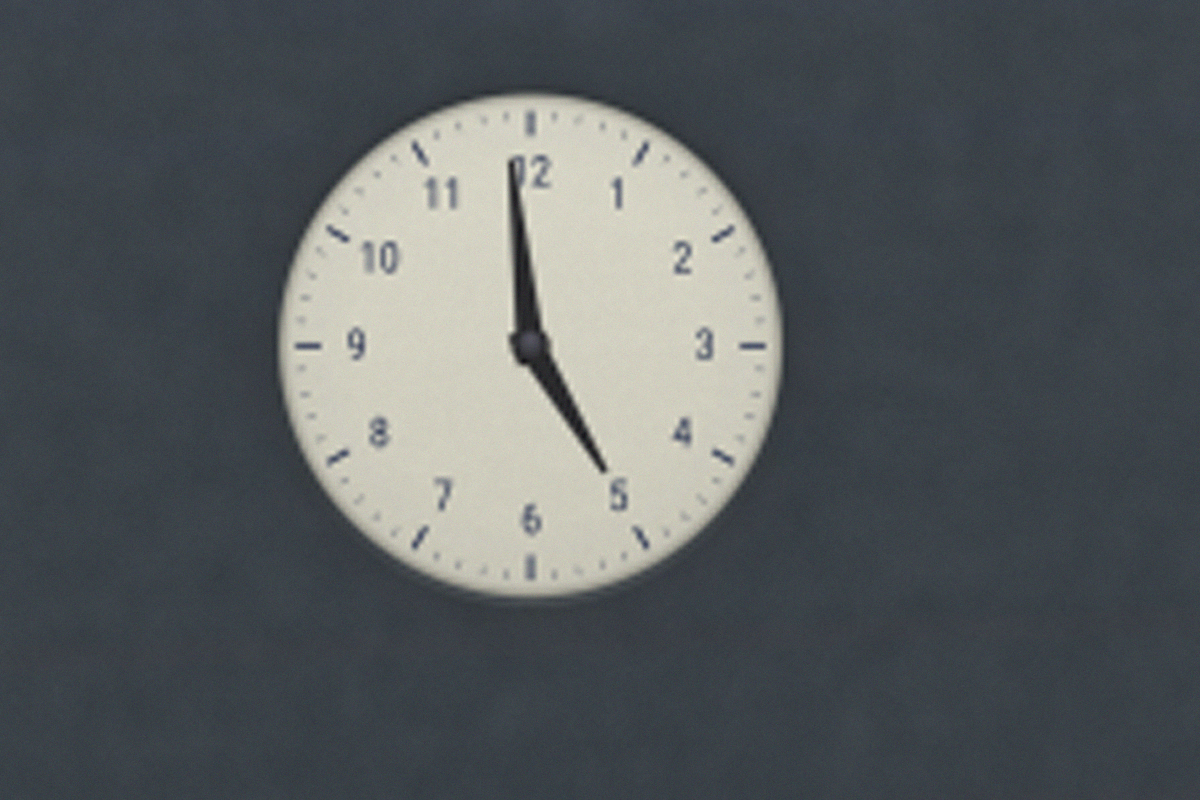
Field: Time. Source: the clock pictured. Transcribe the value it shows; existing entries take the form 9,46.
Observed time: 4,59
